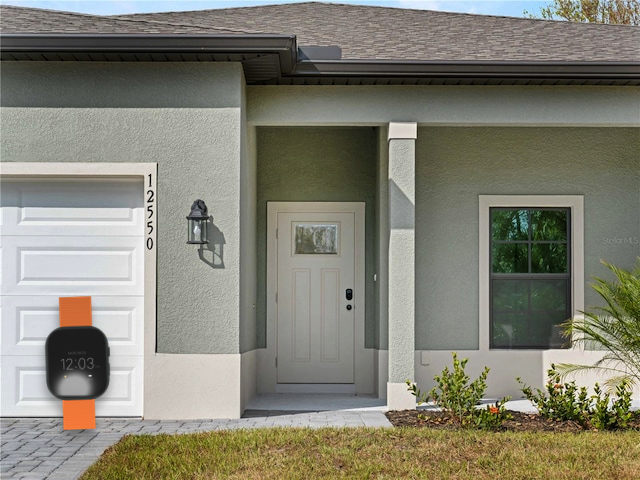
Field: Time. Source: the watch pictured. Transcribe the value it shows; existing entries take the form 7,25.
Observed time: 12,03
